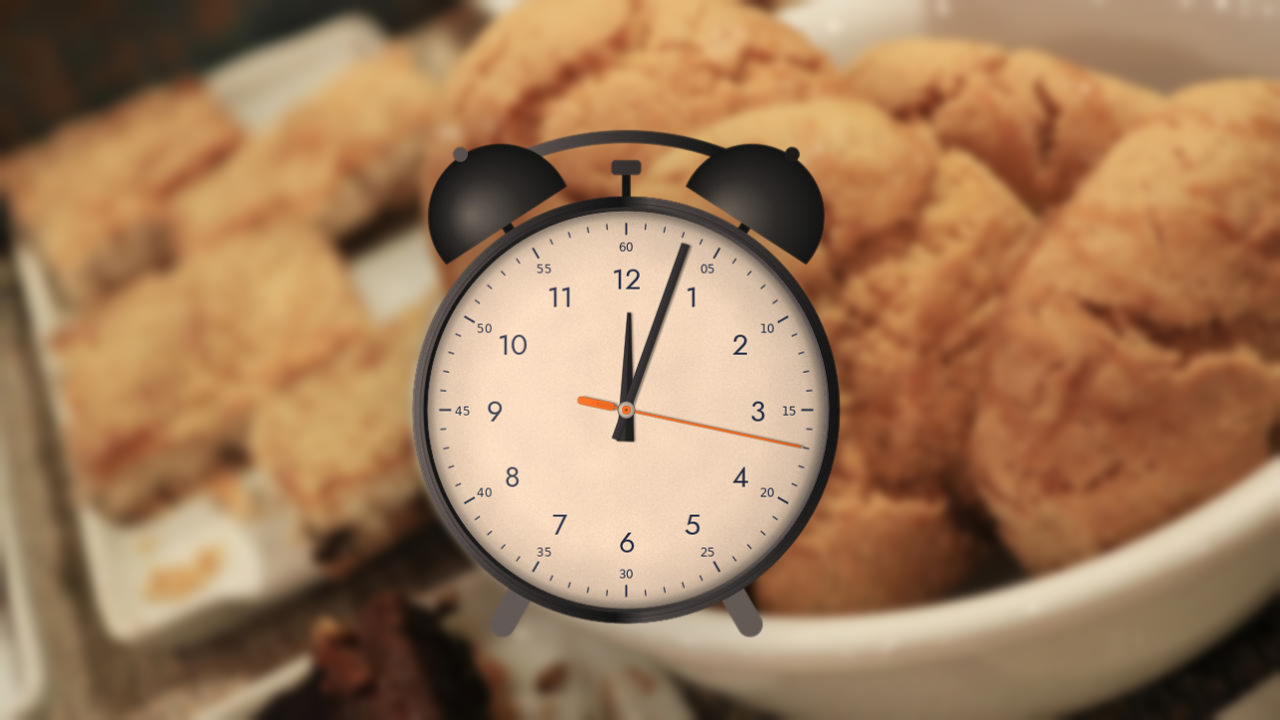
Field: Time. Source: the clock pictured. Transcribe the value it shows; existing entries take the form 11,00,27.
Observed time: 12,03,17
